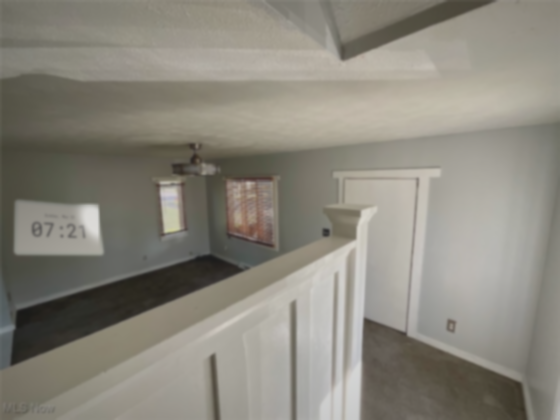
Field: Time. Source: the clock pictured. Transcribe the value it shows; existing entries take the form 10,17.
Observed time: 7,21
